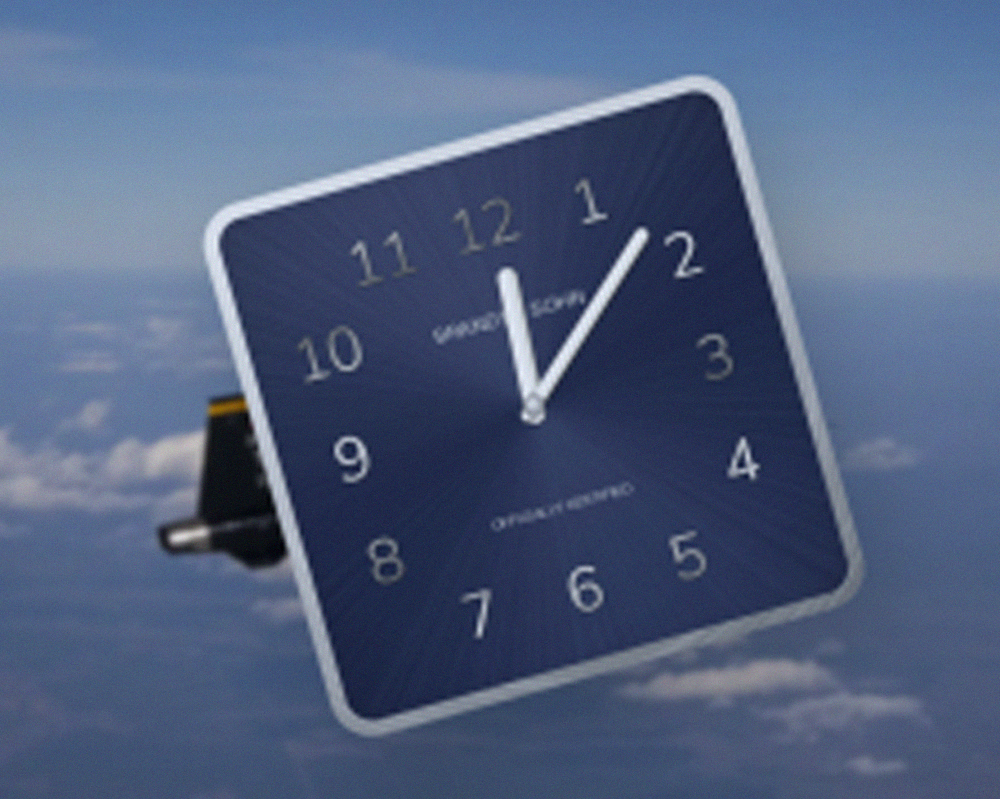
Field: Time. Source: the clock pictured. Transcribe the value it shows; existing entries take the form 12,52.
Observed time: 12,08
